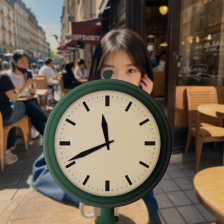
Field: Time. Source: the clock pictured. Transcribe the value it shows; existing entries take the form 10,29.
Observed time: 11,41
